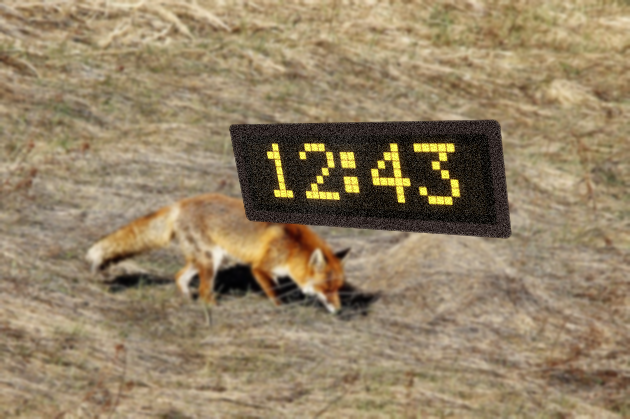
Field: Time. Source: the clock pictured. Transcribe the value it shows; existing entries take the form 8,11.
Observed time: 12,43
